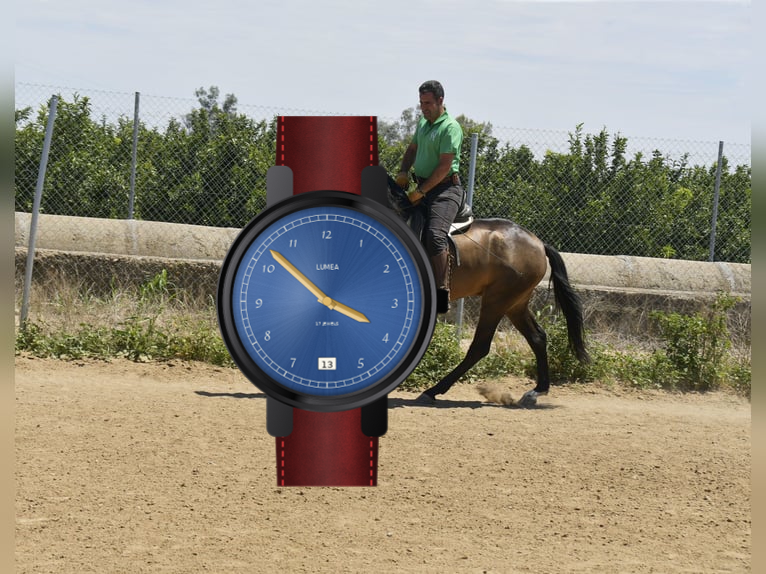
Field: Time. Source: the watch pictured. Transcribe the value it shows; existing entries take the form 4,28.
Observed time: 3,52
